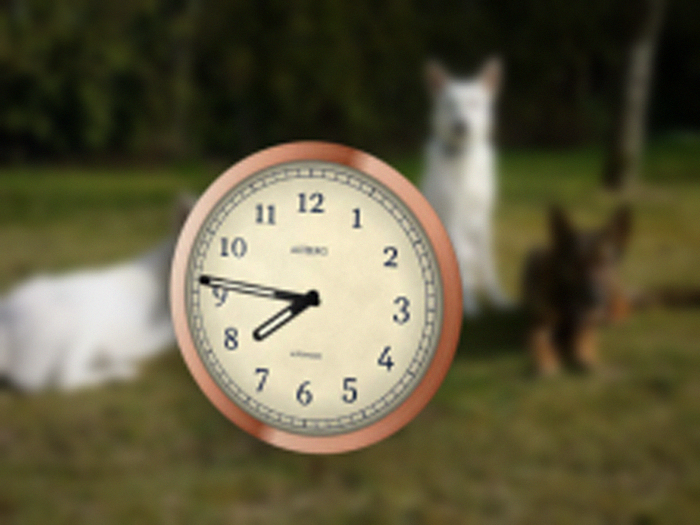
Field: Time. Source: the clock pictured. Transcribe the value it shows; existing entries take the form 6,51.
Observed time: 7,46
